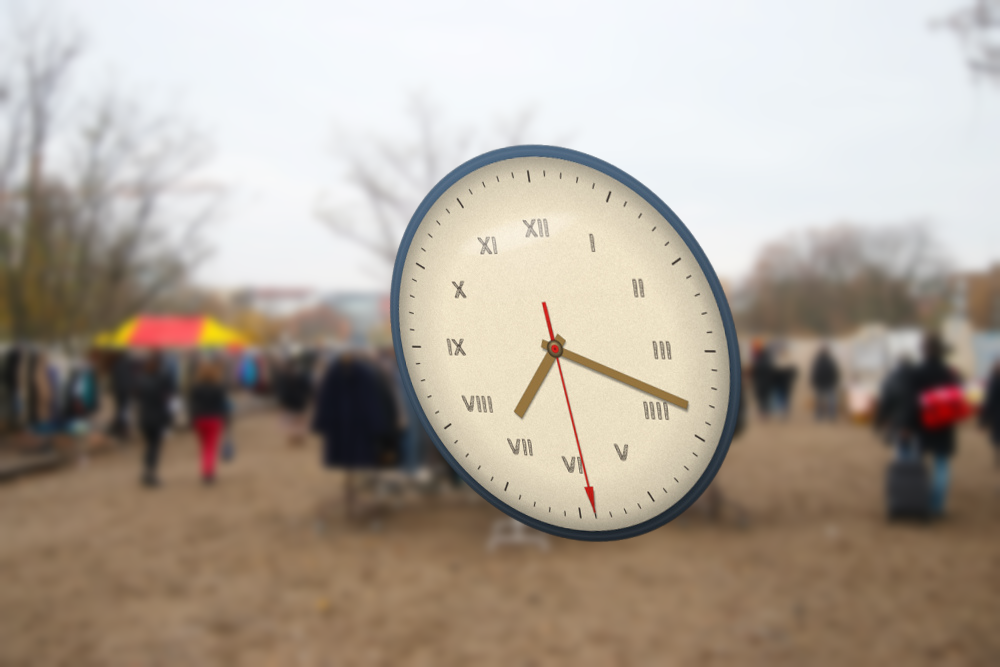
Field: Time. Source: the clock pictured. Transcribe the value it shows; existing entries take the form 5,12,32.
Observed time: 7,18,29
